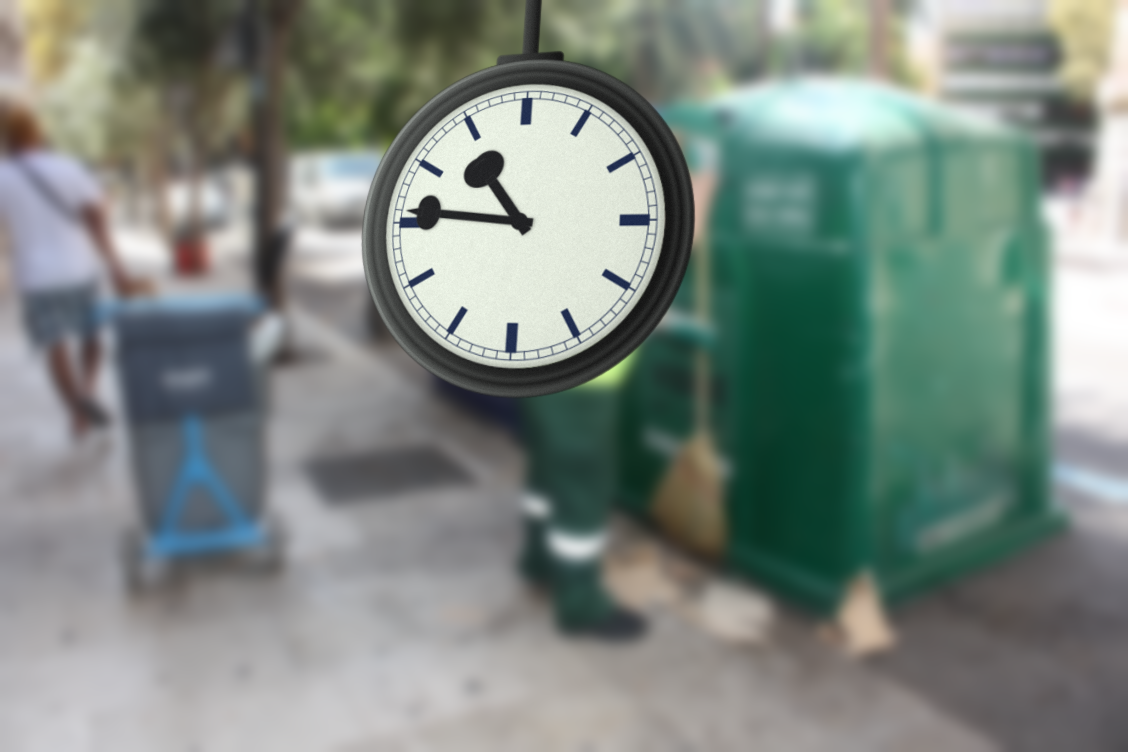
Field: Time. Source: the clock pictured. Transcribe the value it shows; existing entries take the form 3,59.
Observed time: 10,46
